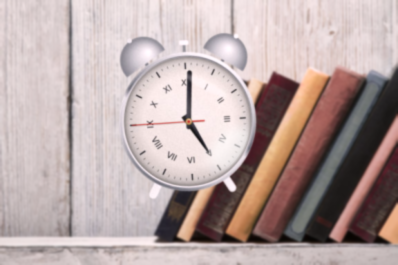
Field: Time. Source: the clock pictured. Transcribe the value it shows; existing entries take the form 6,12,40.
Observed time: 5,00,45
